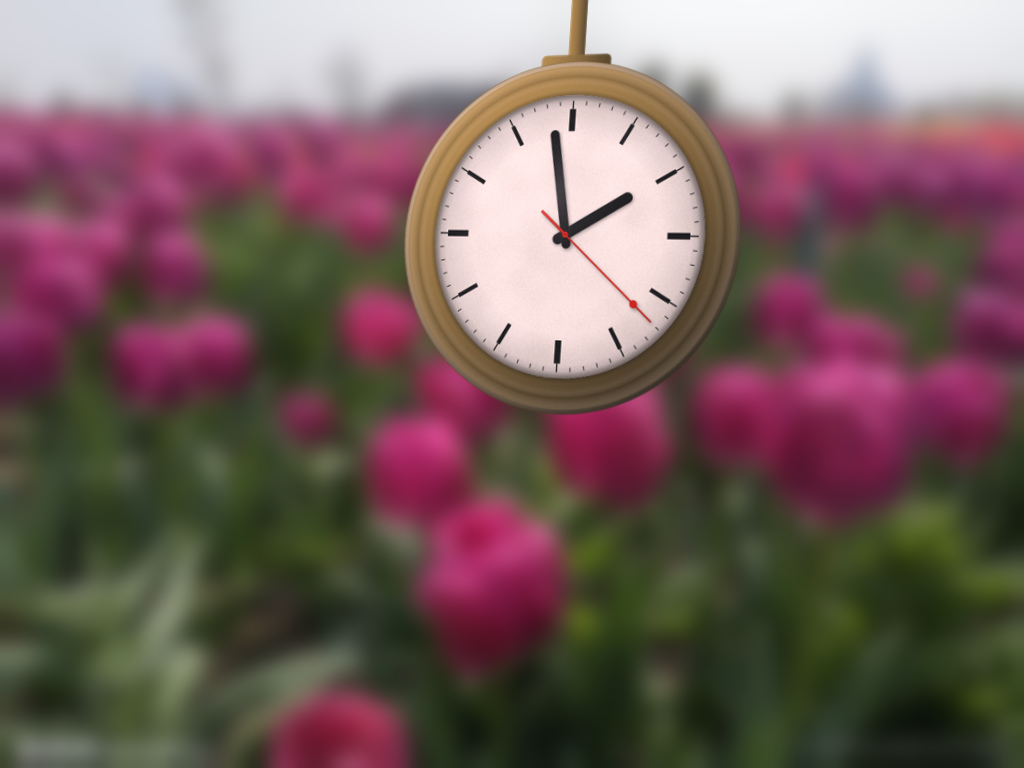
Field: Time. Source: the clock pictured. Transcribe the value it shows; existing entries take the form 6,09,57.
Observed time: 1,58,22
